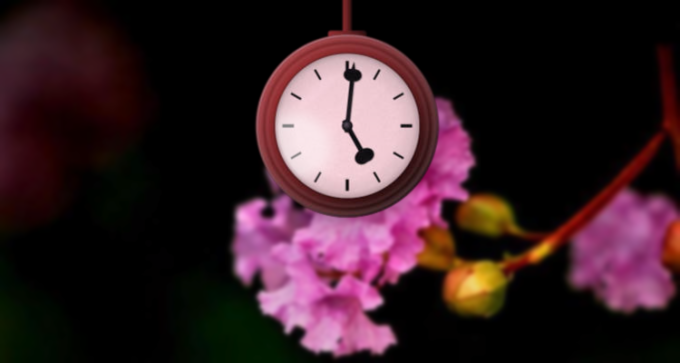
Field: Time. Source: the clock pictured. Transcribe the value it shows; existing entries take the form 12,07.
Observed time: 5,01
